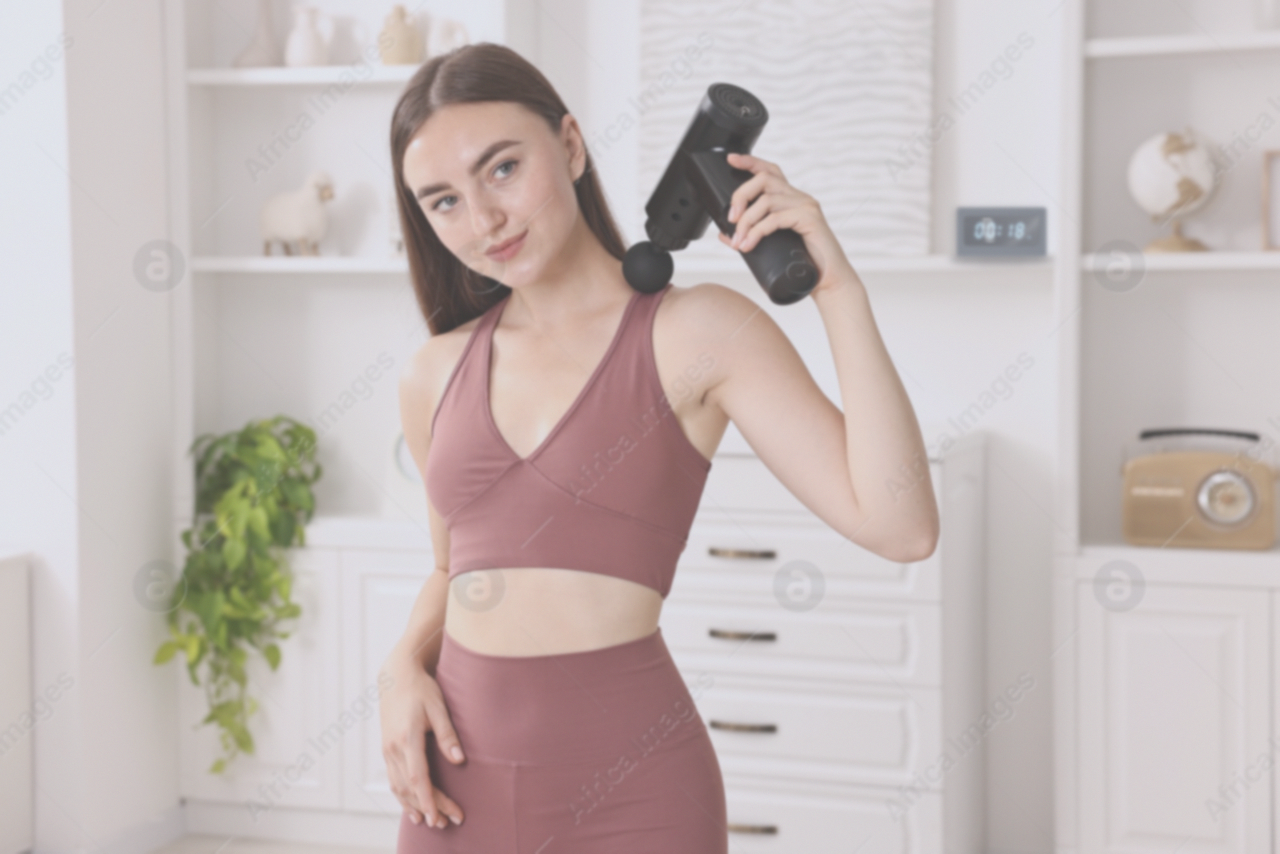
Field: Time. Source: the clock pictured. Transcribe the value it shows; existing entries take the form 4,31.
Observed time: 0,18
